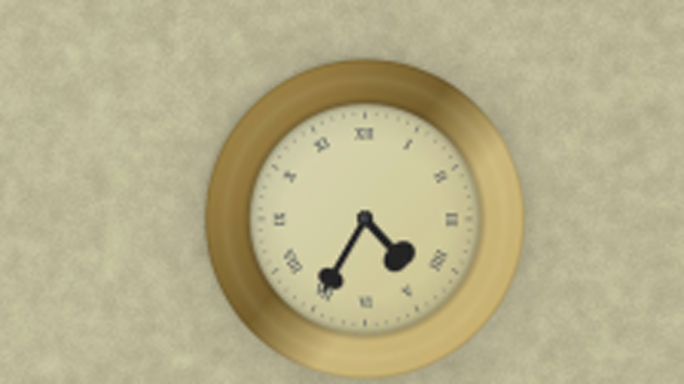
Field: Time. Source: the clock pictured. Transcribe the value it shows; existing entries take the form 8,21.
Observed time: 4,35
